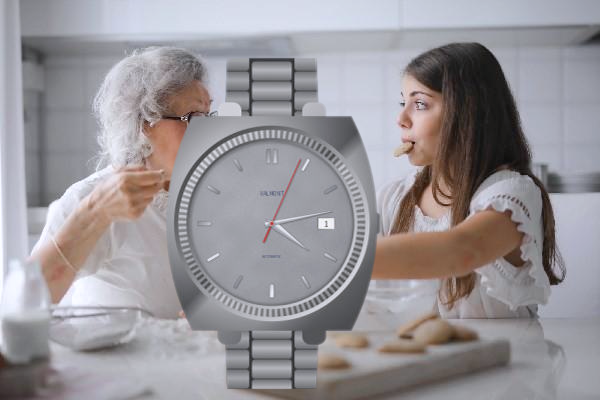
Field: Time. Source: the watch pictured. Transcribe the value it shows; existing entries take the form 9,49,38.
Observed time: 4,13,04
